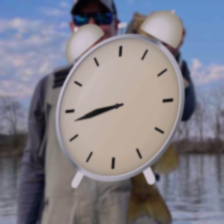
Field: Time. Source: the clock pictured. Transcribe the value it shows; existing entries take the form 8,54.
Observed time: 8,43
